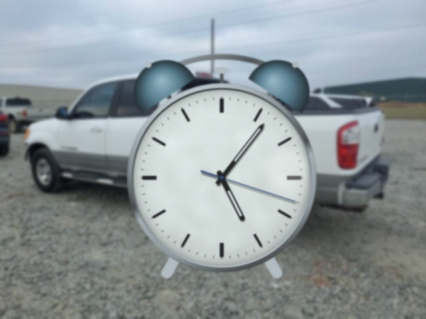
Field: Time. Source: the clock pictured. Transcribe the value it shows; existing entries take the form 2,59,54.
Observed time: 5,06,18
